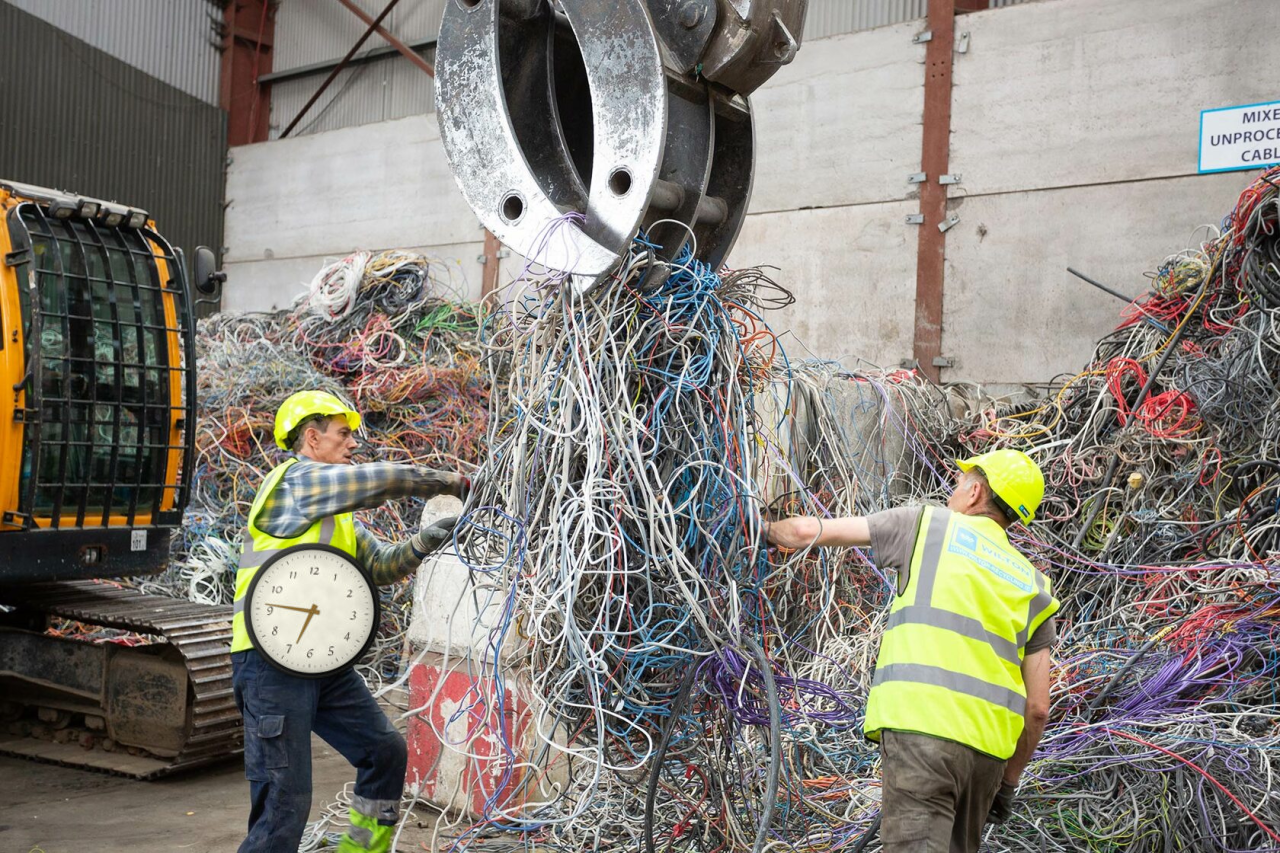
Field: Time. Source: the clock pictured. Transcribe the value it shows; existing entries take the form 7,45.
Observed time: 6,46
